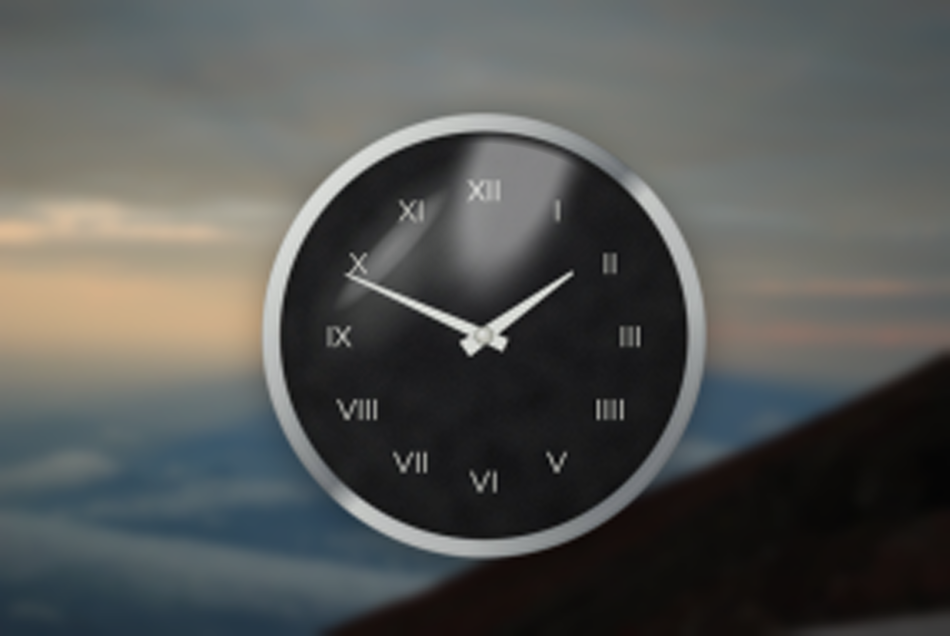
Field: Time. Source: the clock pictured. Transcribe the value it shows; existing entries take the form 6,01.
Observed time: 1,49
